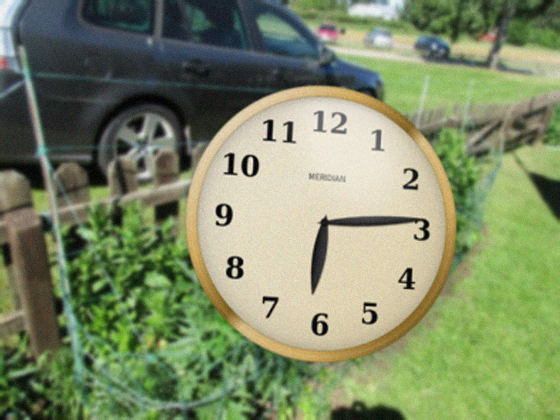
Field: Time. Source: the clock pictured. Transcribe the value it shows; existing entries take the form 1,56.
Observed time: 6,14
